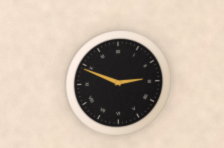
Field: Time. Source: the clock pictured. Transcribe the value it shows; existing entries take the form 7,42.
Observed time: 2,49
